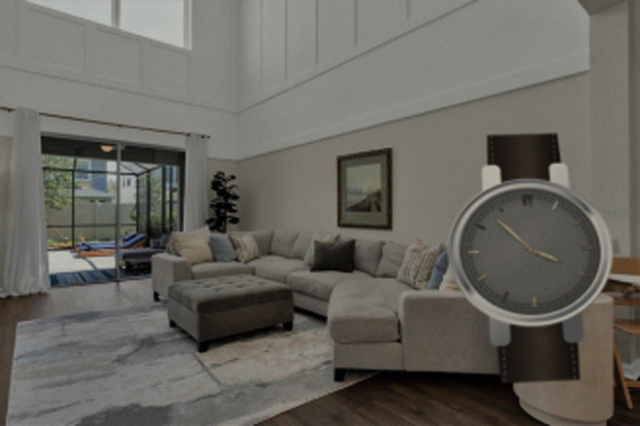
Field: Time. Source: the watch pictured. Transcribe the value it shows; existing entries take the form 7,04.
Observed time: 3,53
